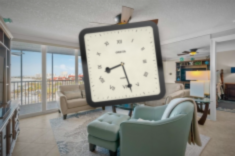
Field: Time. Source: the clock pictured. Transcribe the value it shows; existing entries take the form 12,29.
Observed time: 8,28
